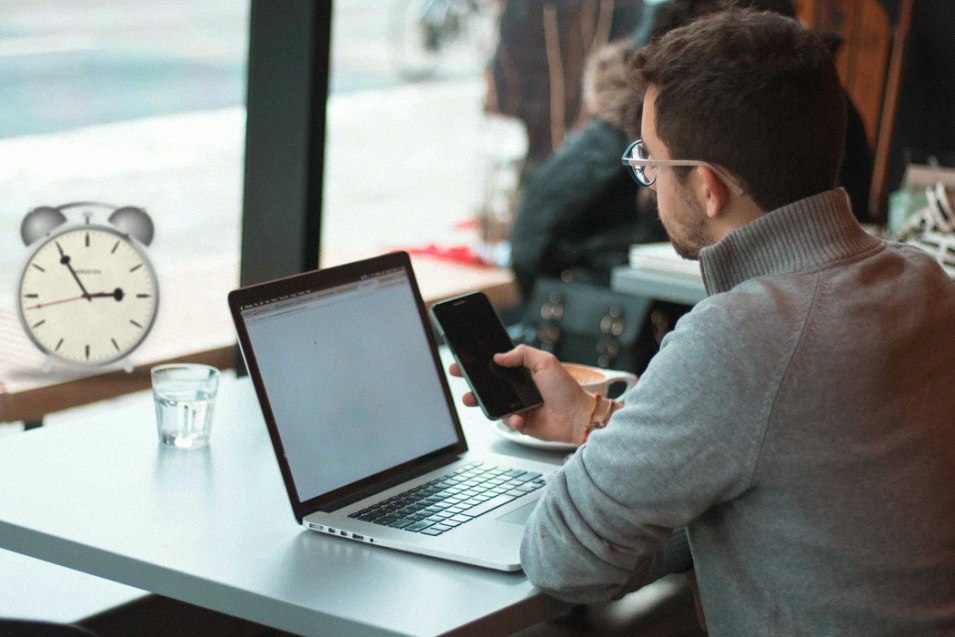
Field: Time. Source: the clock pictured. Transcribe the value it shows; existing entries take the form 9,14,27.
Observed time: 2,54,43
